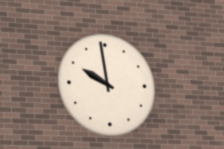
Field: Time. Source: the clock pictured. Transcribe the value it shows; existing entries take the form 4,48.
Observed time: 9,59
